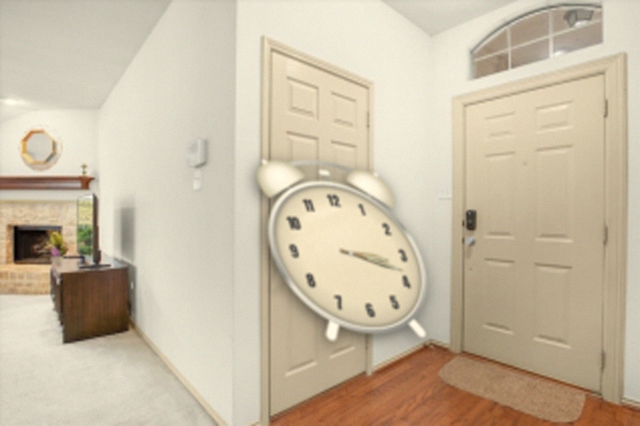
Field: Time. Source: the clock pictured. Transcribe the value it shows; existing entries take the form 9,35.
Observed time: 3,18
